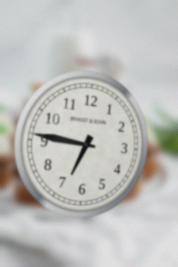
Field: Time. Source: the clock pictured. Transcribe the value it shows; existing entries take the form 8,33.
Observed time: 6,46
